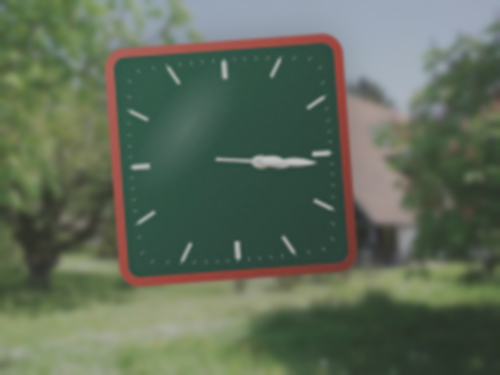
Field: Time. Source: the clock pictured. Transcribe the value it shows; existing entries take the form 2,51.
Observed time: 3,16
